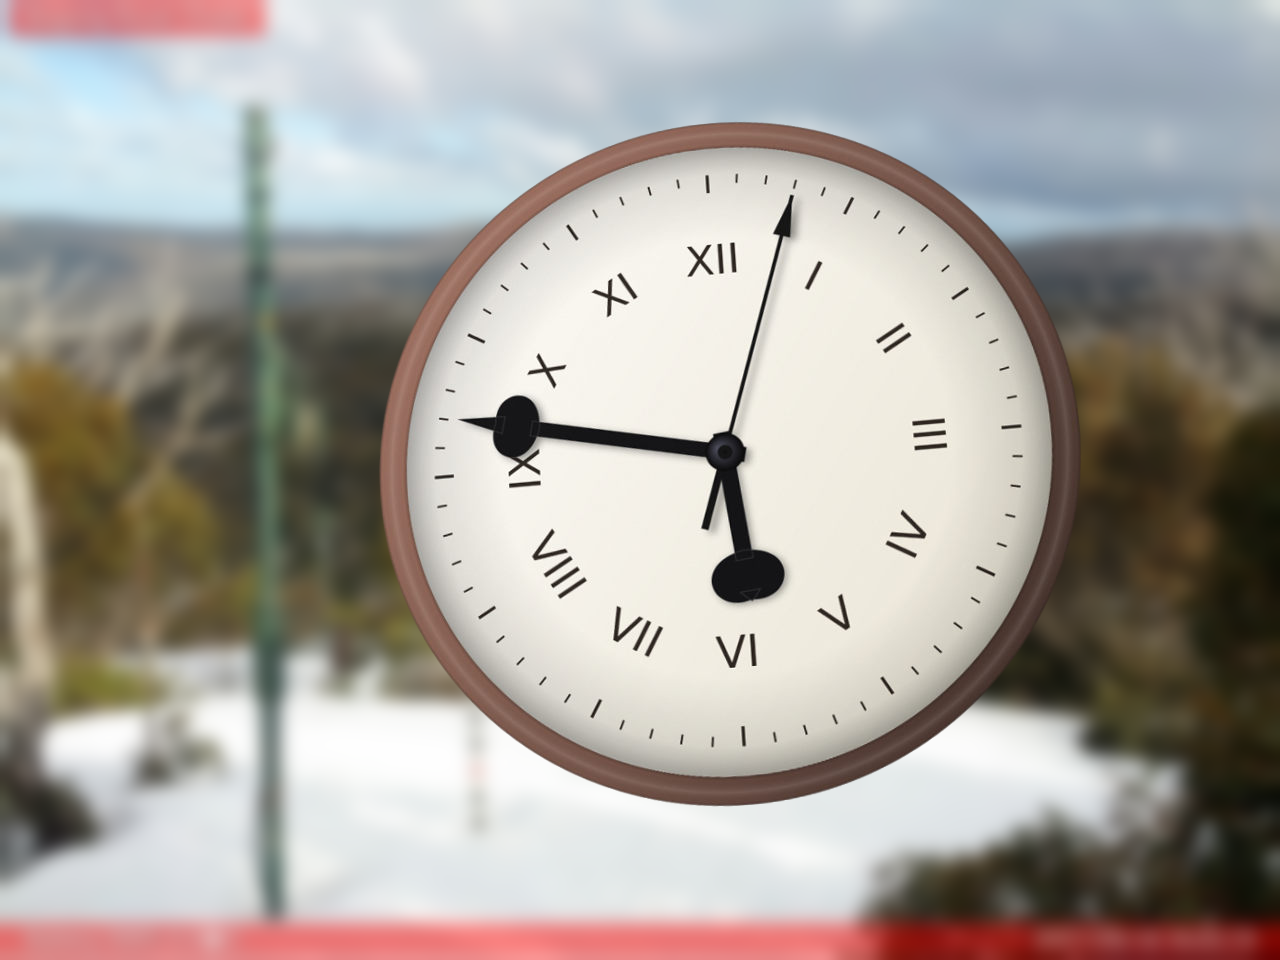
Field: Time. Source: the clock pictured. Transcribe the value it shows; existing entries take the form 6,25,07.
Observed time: 5,47,03
